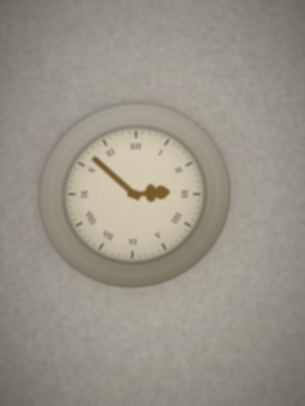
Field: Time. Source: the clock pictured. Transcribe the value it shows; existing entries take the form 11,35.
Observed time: 2,52
